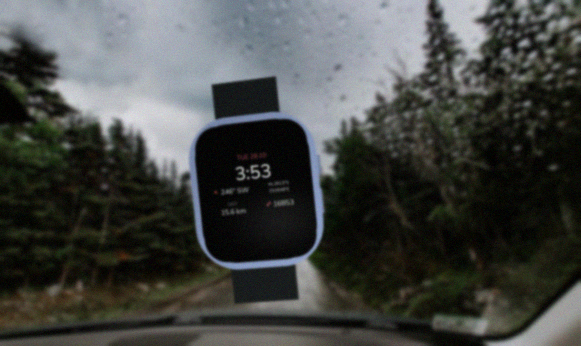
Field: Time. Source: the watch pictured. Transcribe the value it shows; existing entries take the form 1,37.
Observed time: 3,53
